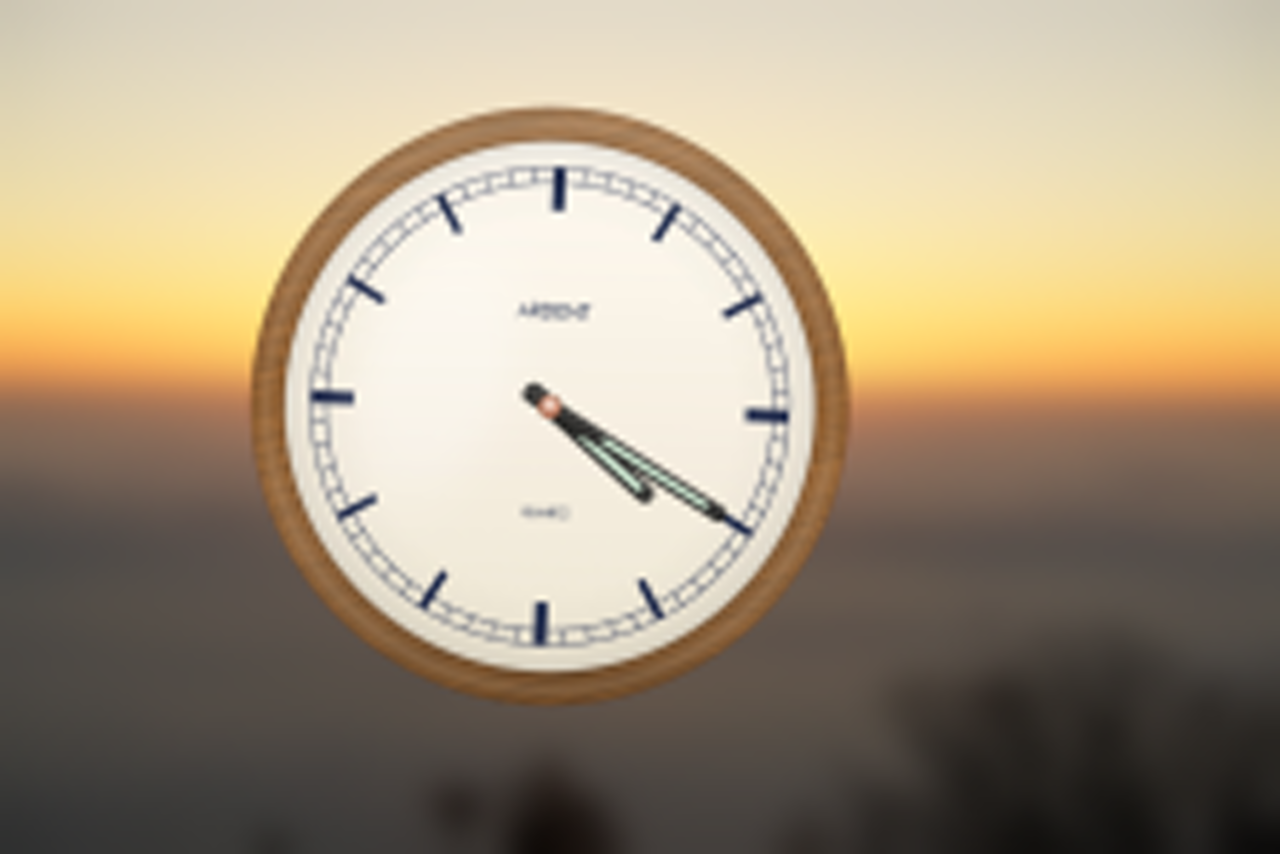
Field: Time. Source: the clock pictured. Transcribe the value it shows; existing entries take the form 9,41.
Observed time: 4,20
